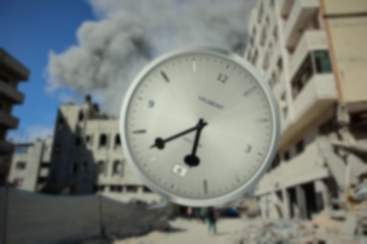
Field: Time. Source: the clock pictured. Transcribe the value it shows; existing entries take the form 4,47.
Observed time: 5,37
